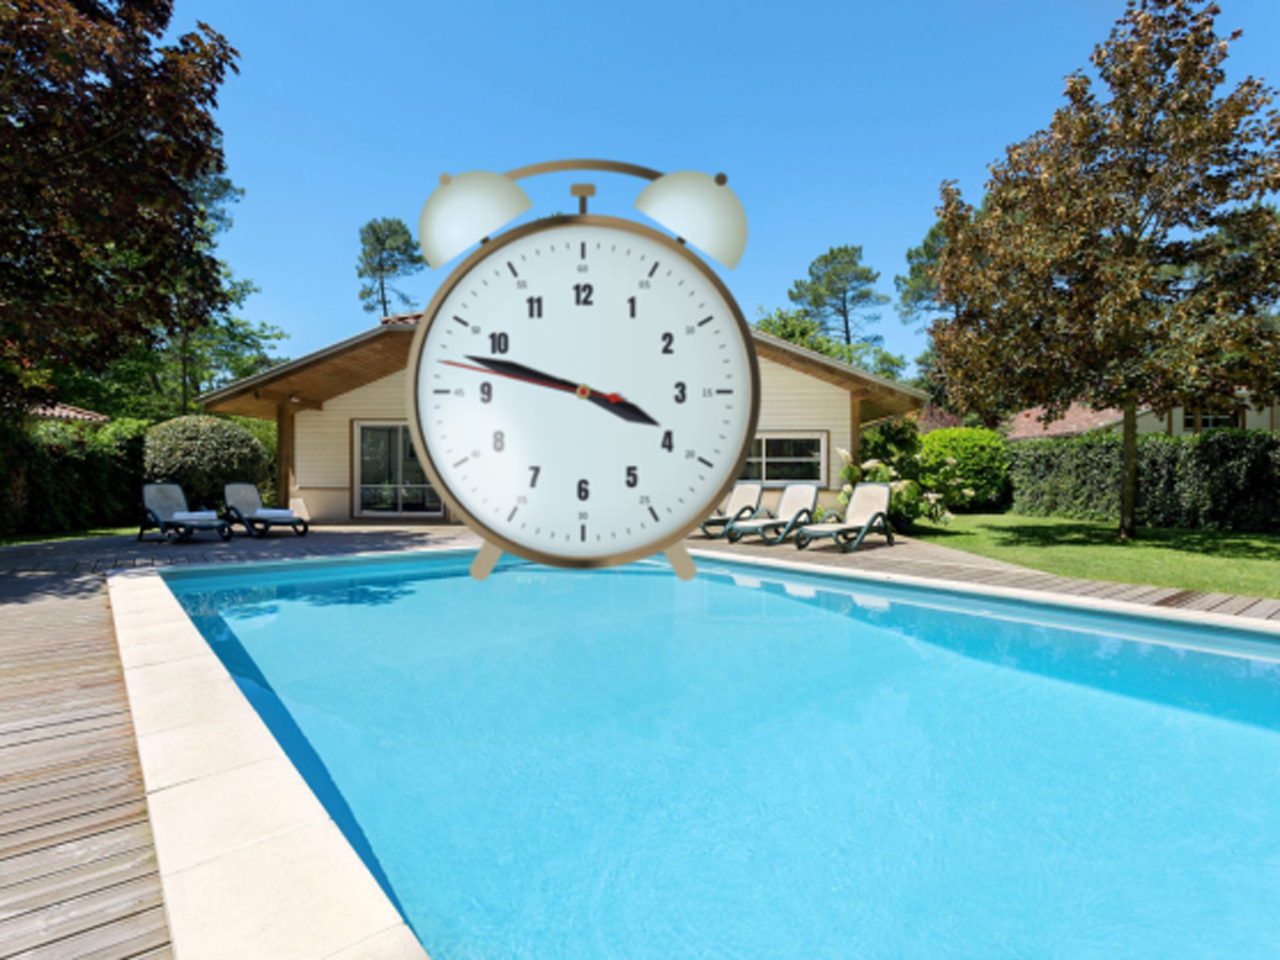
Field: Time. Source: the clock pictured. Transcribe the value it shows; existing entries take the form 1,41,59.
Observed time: 3,47,47
